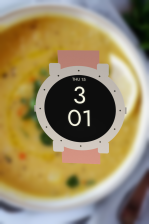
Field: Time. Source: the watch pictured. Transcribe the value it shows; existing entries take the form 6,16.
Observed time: 3,01
